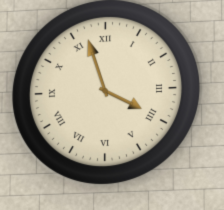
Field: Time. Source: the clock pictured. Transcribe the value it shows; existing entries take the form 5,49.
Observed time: 3,57
